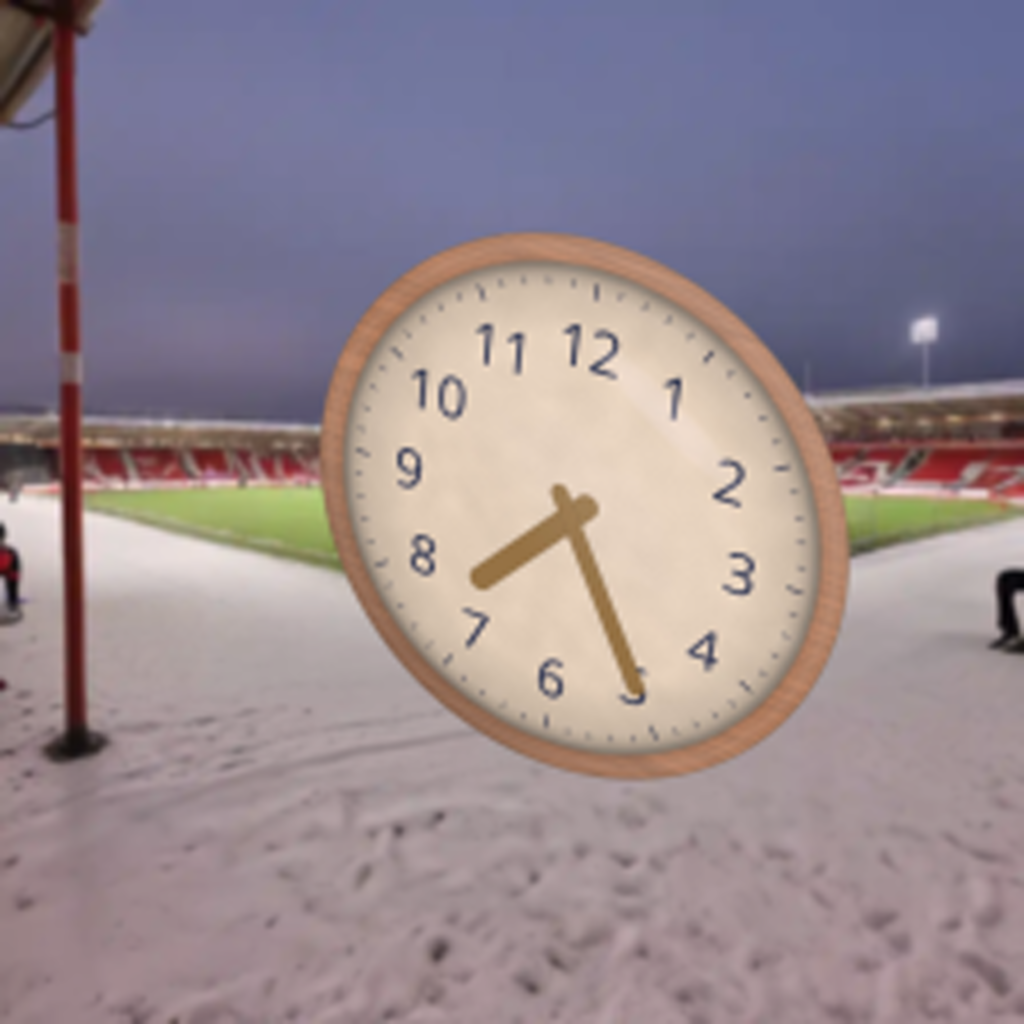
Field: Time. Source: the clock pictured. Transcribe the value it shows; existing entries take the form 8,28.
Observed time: 7,25
